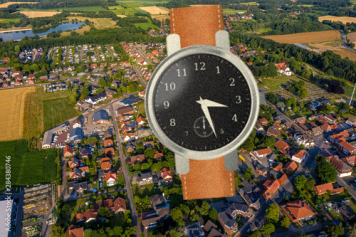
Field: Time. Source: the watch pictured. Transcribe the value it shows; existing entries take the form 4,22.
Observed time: 3,27
